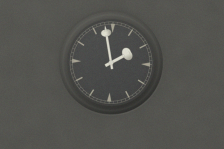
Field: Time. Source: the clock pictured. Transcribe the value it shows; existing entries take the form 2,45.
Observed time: 1,58
